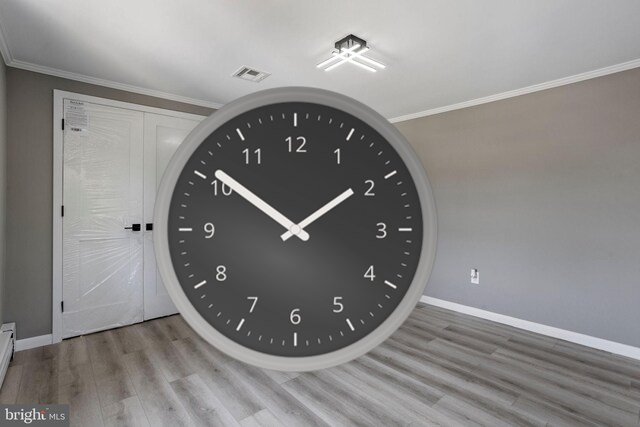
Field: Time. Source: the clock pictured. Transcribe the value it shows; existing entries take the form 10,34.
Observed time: 1,51
